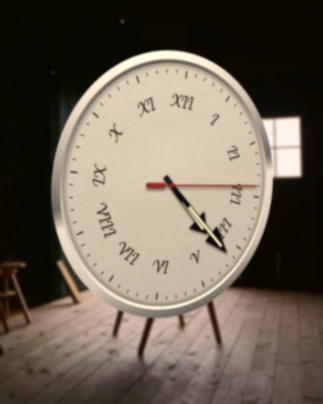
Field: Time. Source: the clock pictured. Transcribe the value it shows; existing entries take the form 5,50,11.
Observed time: 4,21,14
